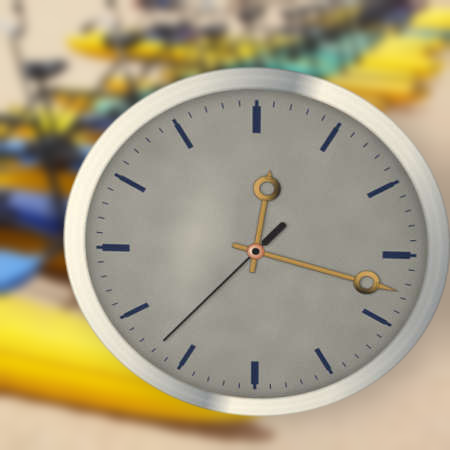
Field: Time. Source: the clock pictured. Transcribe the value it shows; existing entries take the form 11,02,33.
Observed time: 12,17,37
